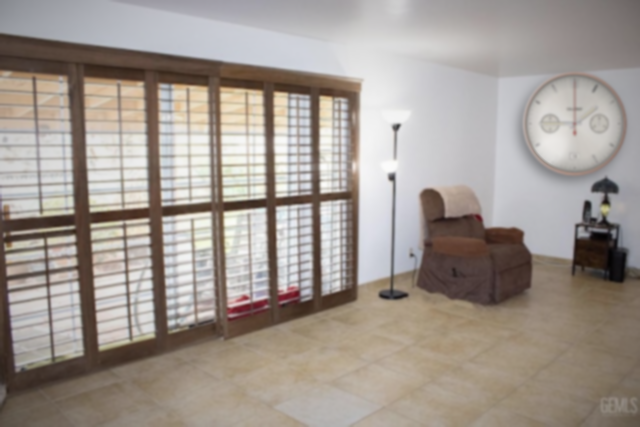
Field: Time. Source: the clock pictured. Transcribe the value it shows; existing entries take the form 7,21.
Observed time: 1,45
